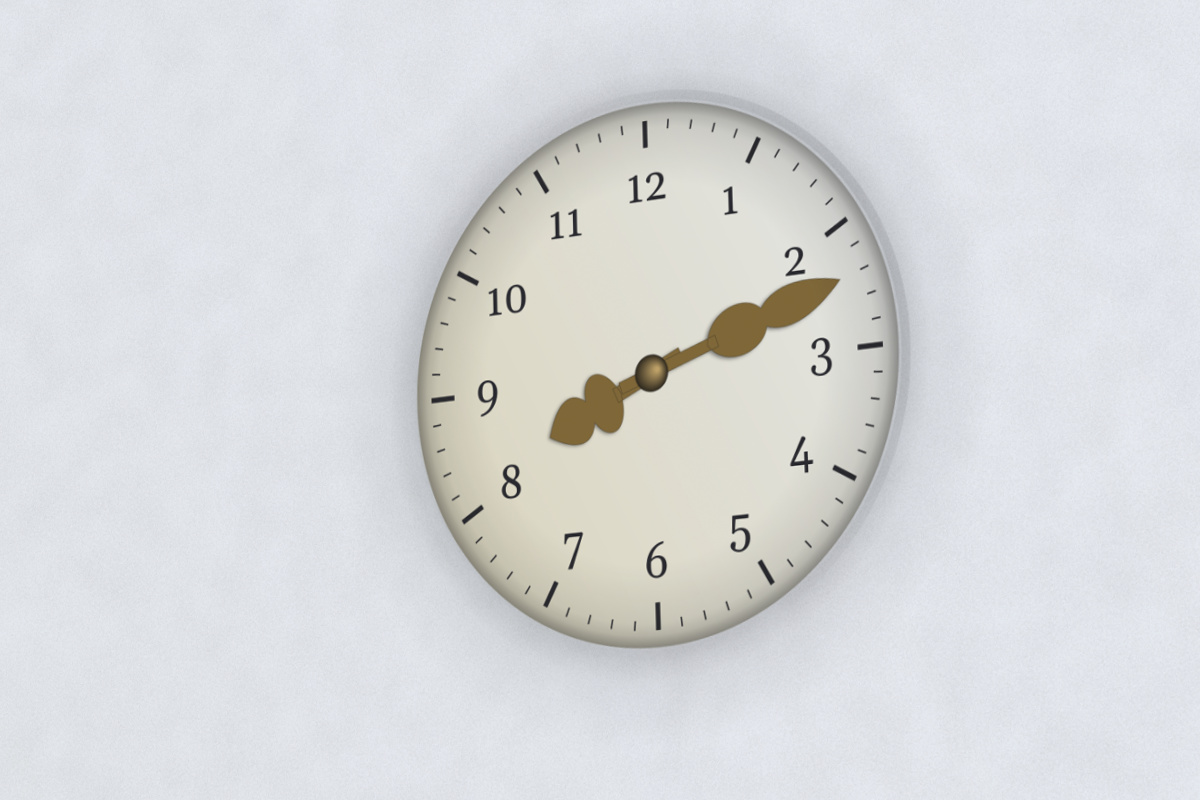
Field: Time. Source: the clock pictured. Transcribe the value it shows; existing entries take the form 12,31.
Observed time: 8,12
